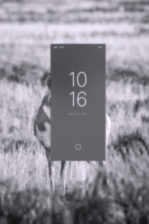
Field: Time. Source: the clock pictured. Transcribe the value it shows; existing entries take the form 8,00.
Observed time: 10,16
